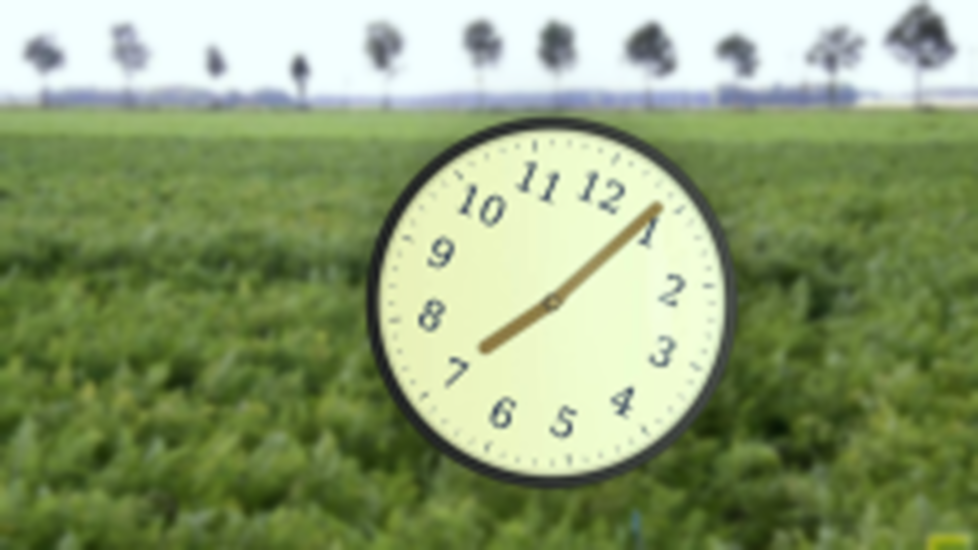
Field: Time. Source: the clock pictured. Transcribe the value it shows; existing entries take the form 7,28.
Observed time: 7,04
